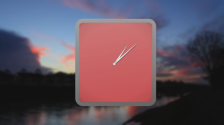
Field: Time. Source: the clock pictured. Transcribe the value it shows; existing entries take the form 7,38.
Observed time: 1,08
